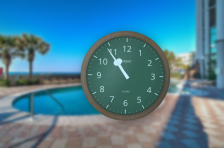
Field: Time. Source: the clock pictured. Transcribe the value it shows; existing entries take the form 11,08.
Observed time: 10,54
